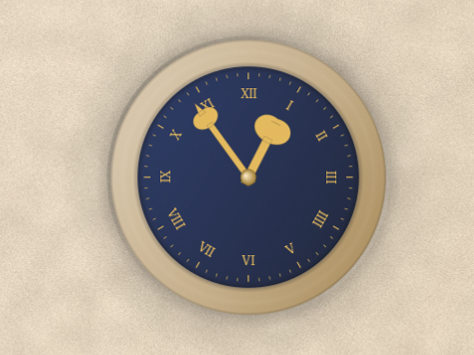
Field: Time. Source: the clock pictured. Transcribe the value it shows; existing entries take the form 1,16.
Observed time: 12,54
